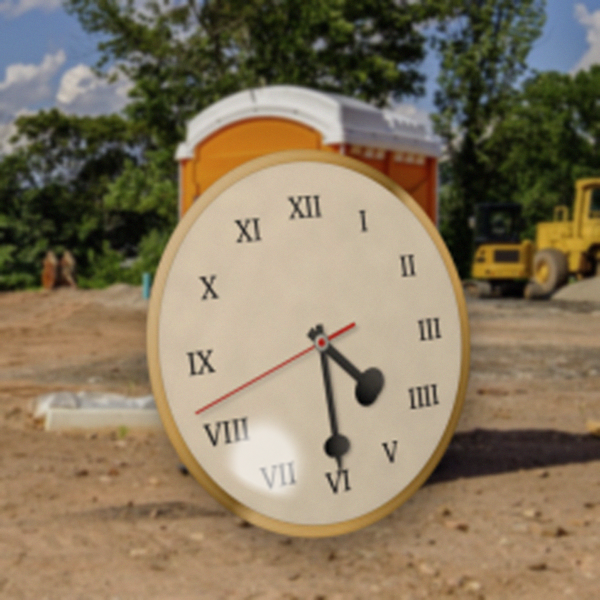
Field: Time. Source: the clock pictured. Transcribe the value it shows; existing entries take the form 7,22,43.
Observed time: 4,29,42
